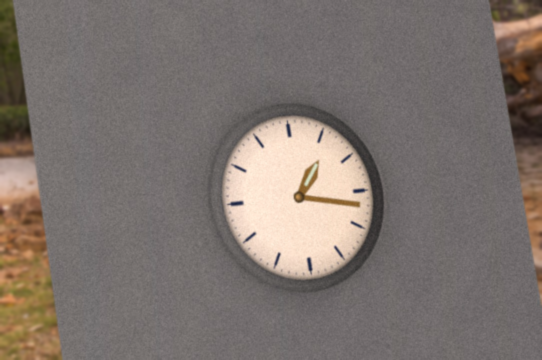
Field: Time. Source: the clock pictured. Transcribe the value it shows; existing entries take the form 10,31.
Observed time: 1,17
